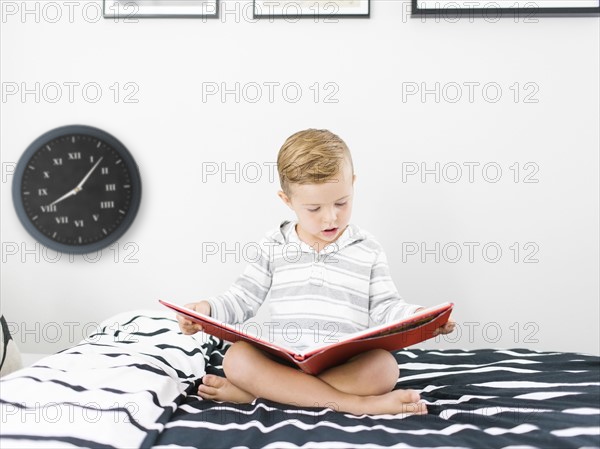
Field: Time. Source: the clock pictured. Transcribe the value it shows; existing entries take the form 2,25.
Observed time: 8,07
